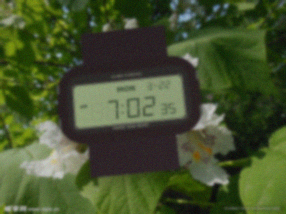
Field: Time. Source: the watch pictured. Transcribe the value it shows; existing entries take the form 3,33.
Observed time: 7,02
